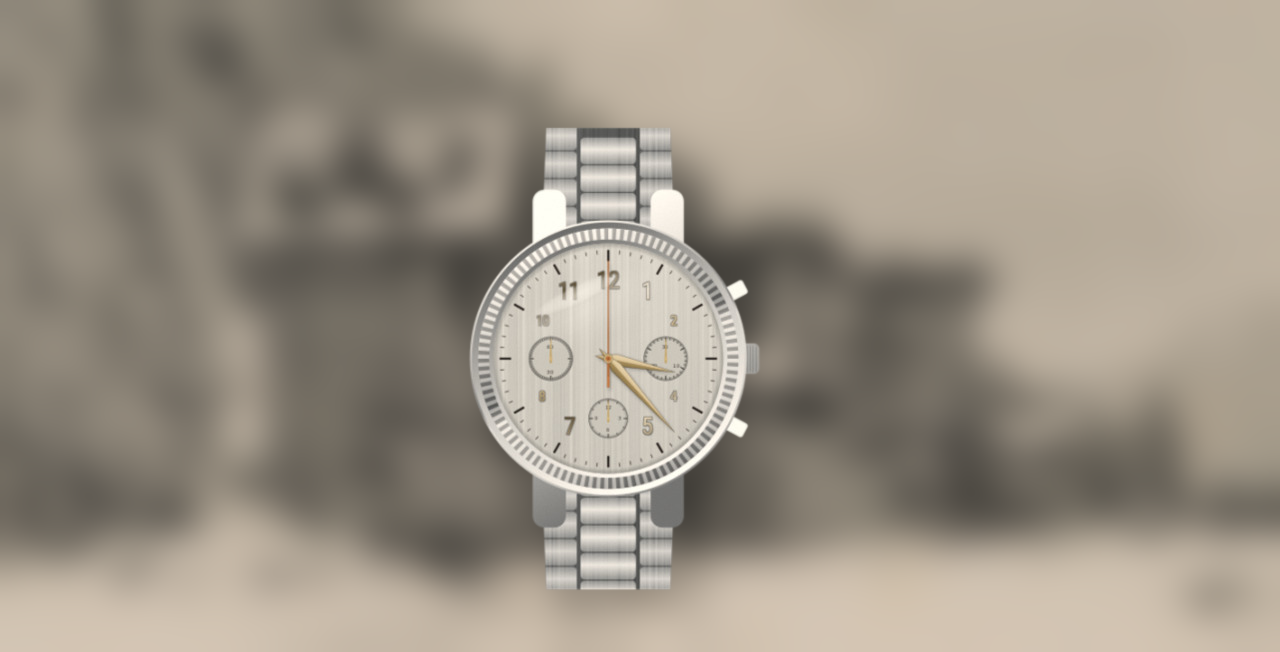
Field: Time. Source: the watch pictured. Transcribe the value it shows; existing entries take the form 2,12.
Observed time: 3,23
